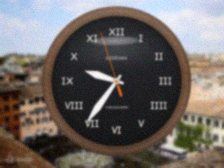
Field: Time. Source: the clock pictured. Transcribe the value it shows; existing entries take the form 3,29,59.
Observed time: 9,35,57
